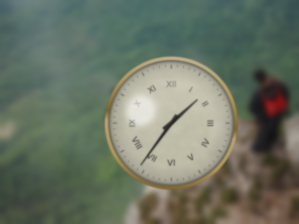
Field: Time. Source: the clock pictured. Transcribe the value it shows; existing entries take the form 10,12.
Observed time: 1,36
